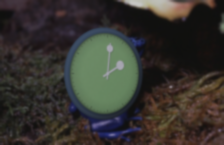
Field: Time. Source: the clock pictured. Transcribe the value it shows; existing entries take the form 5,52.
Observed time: 2,01
